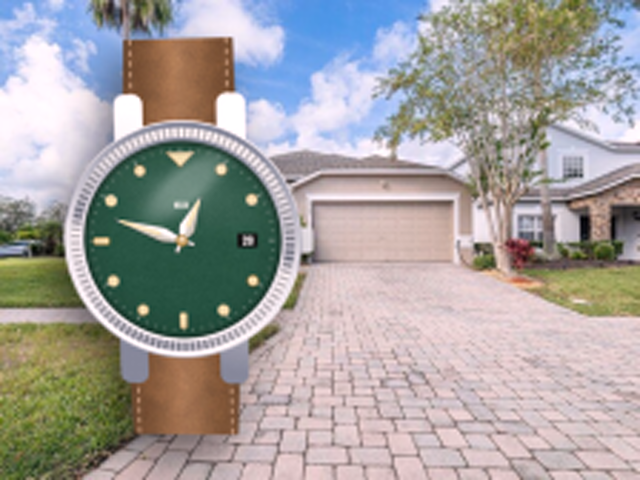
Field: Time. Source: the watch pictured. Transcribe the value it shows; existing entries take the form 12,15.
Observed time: 12,48
